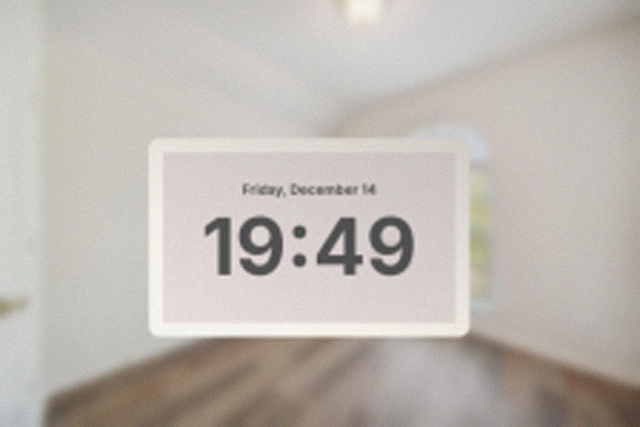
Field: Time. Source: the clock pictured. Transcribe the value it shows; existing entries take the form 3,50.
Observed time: 19,49
